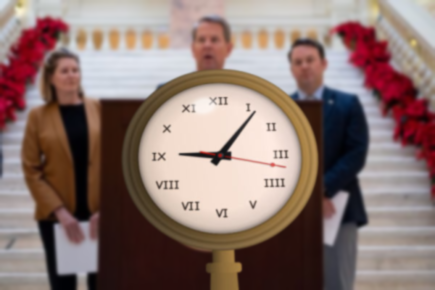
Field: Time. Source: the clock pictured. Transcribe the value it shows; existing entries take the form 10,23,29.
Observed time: 9,06,17
